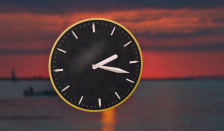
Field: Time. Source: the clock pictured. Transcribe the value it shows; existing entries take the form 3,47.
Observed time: 2,18
